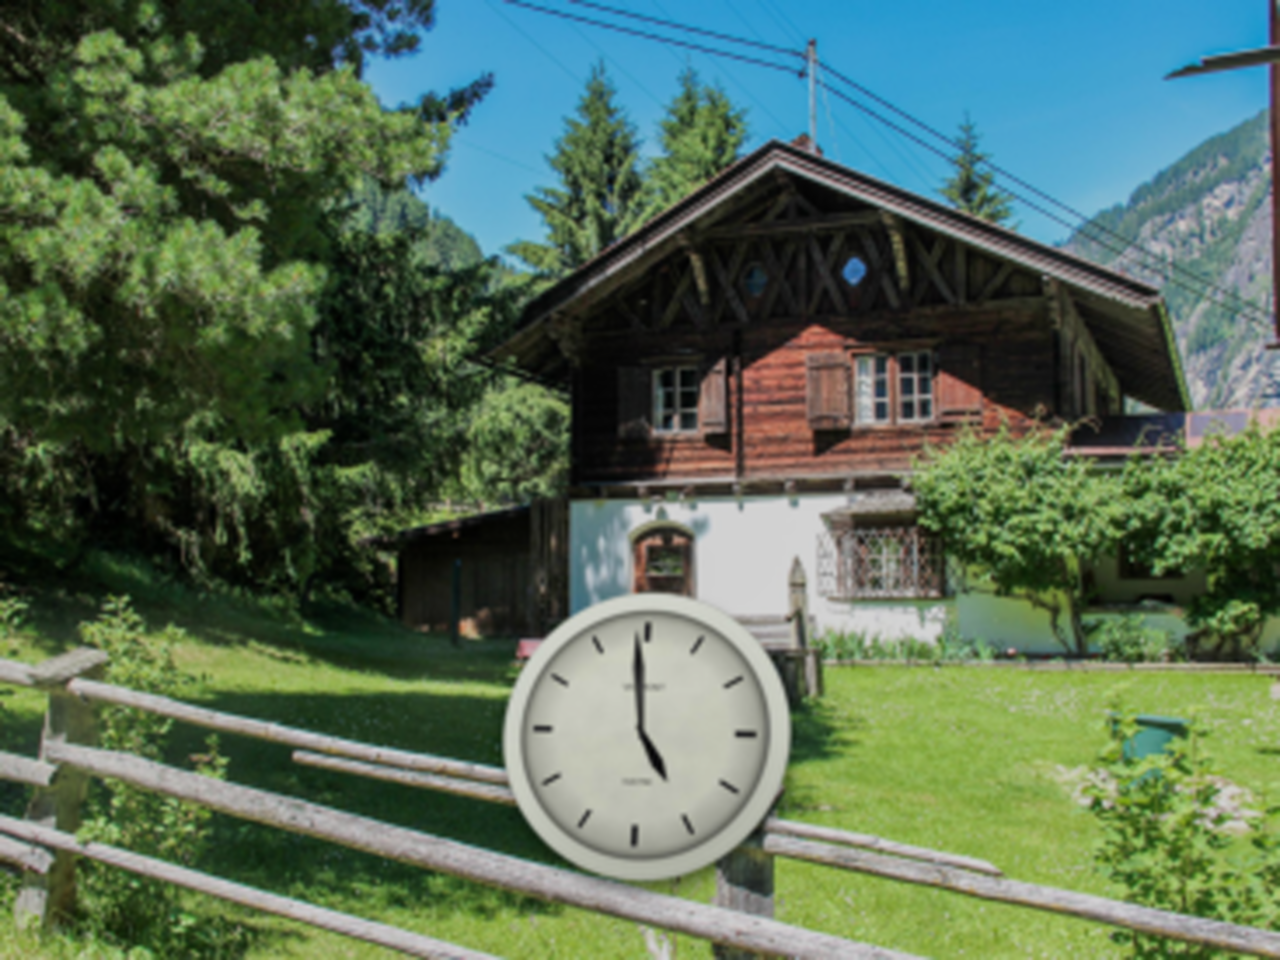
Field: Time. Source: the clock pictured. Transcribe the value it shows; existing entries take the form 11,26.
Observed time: 4,59
